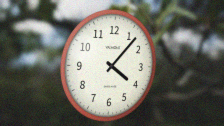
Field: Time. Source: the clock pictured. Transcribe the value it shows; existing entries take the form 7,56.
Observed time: 4,07
